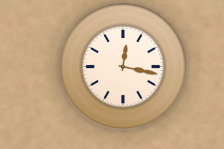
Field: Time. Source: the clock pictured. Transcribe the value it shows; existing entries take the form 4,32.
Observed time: 12,17
